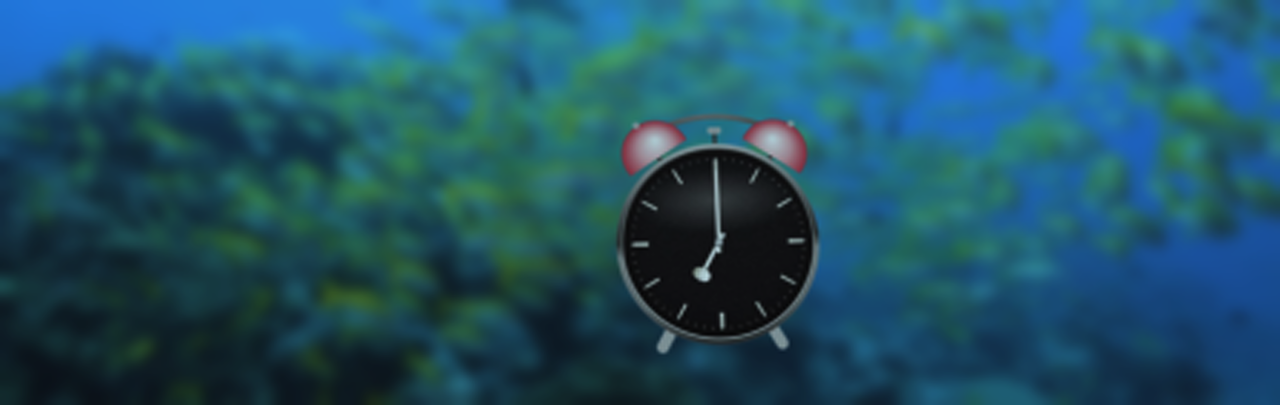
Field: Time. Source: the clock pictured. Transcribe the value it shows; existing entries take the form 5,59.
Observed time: 7,00
